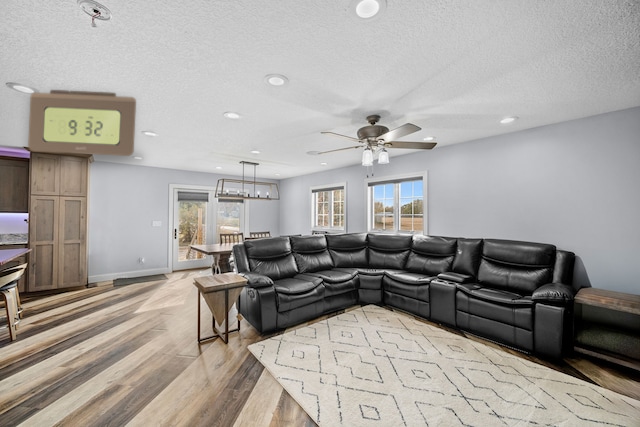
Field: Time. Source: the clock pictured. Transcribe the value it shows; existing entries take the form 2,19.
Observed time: 9,32
